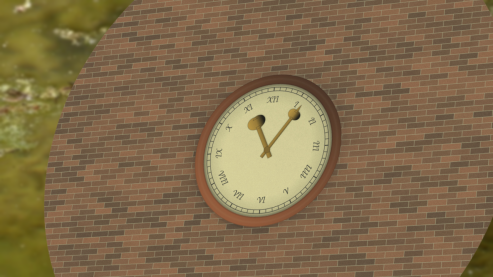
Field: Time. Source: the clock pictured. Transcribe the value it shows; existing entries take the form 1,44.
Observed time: 11,06
